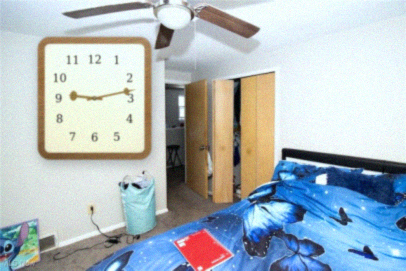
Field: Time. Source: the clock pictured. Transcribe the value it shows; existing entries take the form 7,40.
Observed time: 9,13
